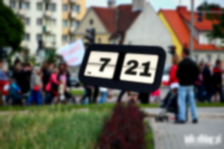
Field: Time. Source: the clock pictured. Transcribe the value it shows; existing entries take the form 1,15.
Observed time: 7,21
